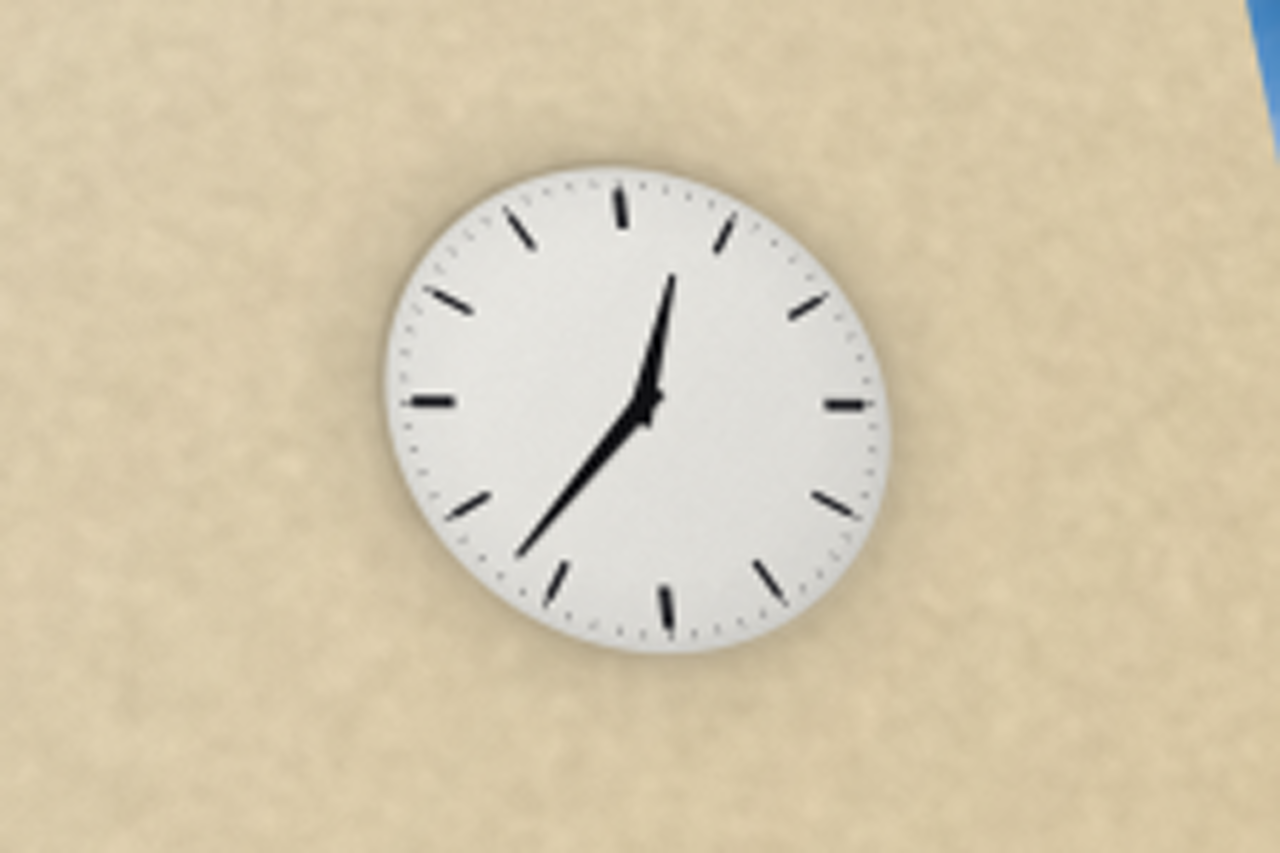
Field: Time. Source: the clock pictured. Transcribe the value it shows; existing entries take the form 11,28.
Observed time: 12,37
